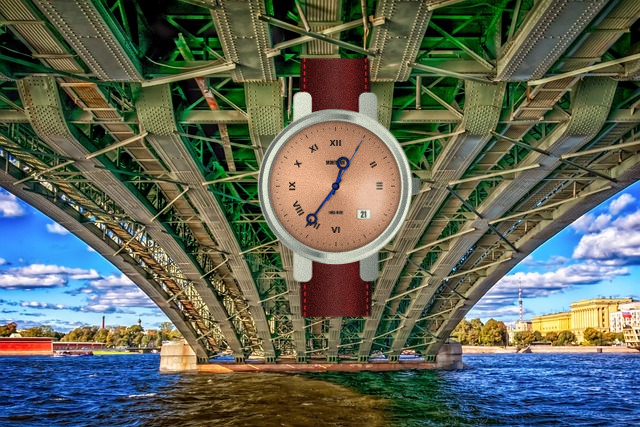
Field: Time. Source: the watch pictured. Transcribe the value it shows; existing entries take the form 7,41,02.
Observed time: 12,36,05
